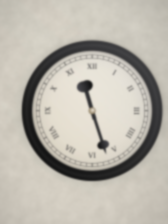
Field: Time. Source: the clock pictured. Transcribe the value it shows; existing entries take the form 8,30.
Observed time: 11,27
